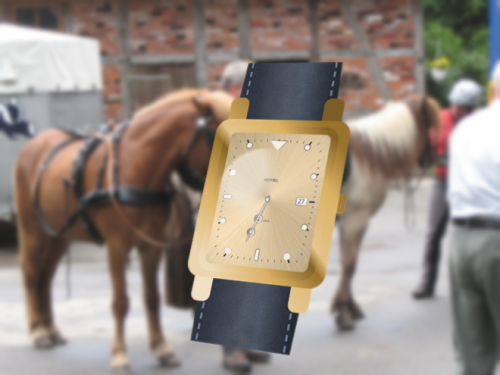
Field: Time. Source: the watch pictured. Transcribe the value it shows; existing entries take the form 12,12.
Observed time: 6,33
